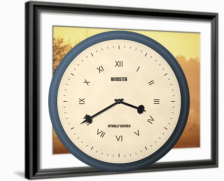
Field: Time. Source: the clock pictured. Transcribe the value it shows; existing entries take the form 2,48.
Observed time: 3,40
